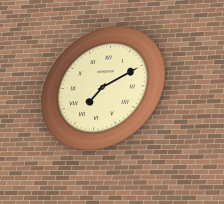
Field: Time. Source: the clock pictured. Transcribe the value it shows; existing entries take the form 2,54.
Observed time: 7,10
